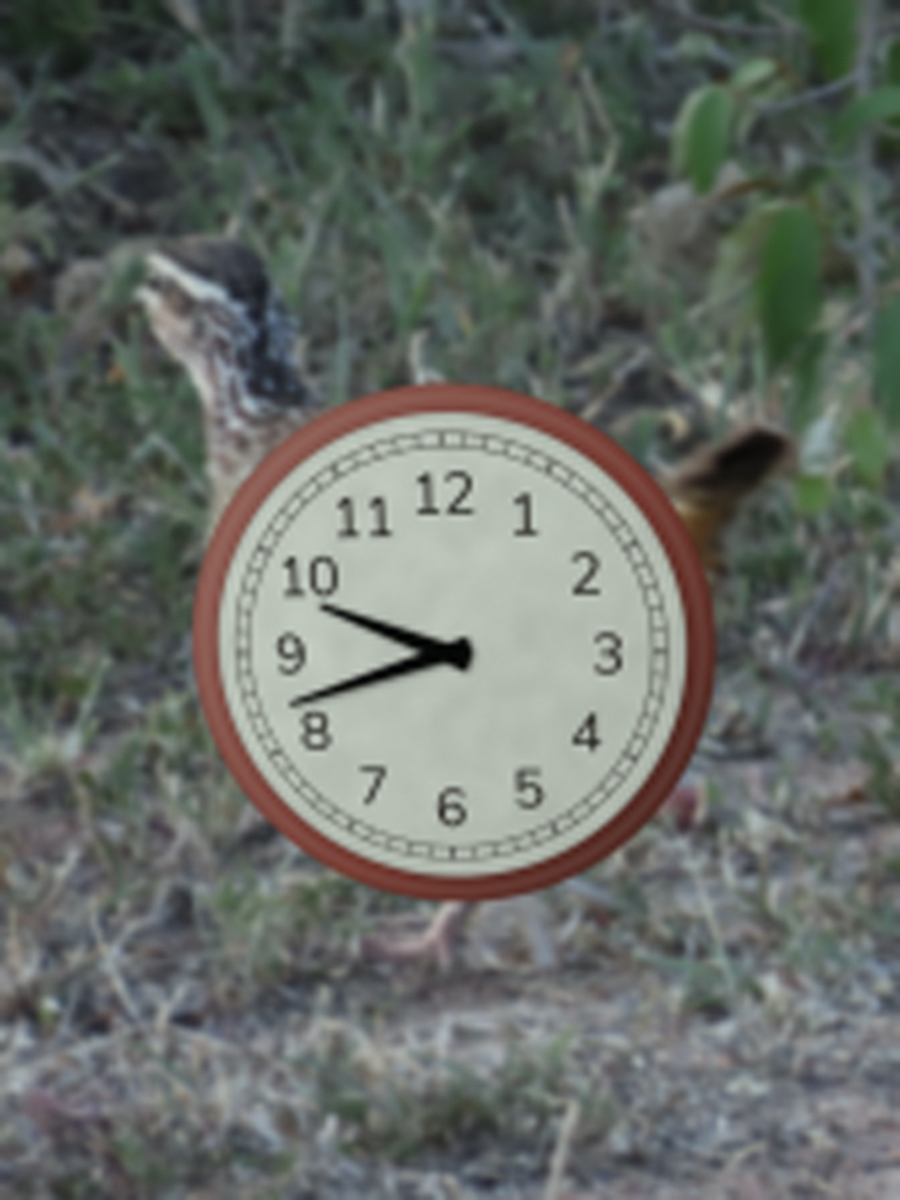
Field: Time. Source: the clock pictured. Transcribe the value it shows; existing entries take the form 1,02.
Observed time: 9,42
